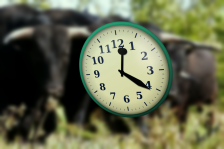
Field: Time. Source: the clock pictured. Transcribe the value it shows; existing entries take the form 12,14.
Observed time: 12,21
